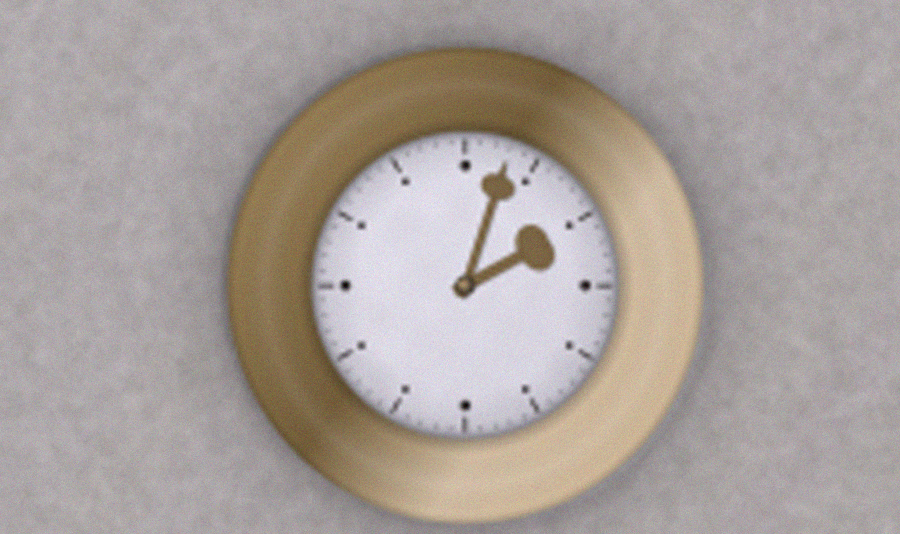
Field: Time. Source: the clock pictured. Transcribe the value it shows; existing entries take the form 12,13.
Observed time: 2,03
